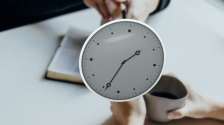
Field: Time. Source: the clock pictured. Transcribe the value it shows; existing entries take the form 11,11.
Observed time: 1,34
